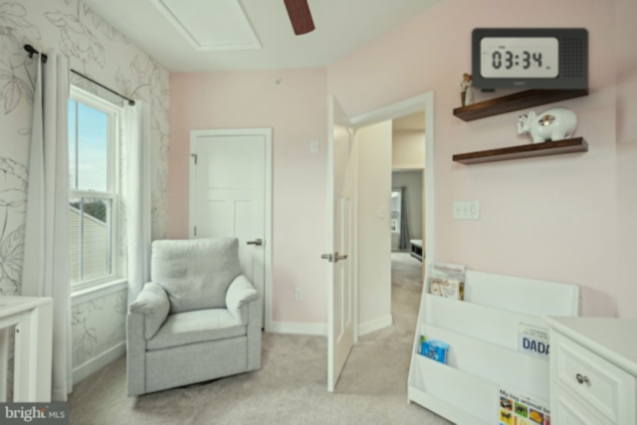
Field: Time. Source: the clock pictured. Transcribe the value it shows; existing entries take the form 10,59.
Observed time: 3,34
